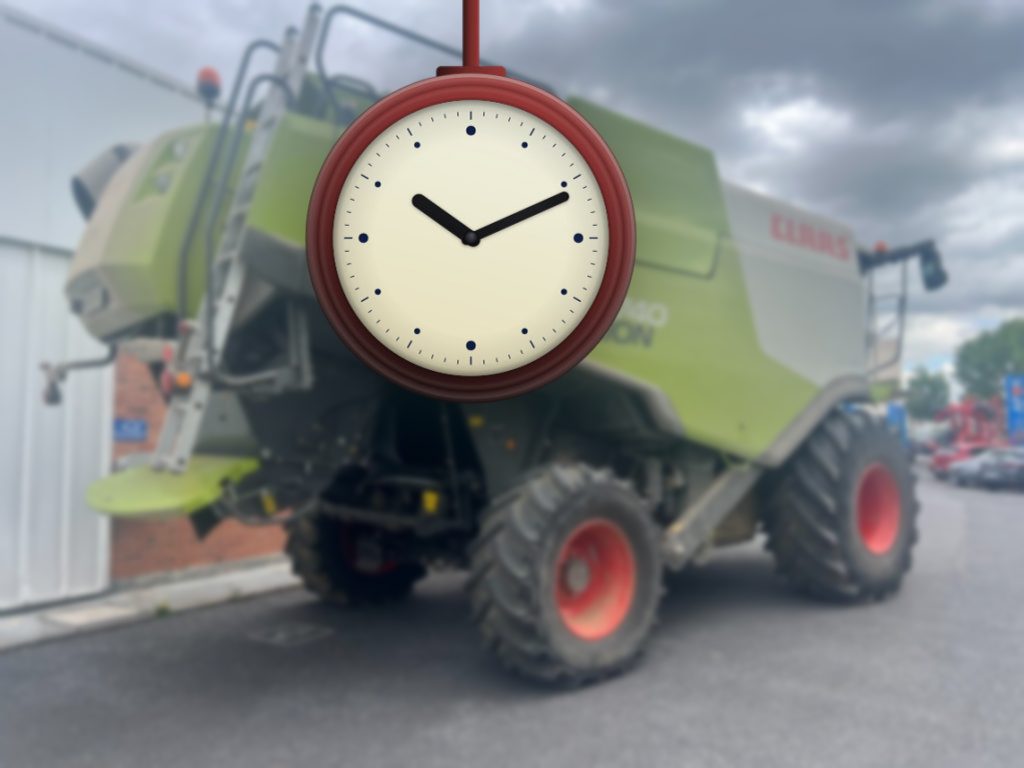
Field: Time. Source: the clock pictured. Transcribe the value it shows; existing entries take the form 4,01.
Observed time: 10,11
